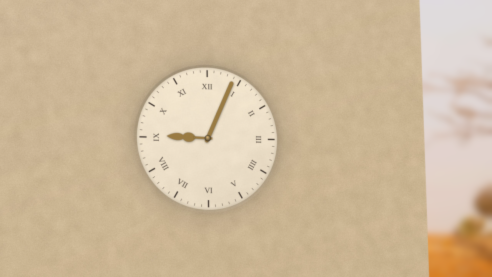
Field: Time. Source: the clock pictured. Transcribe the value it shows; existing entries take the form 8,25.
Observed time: 9,04
